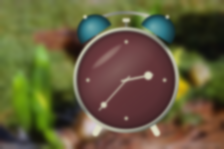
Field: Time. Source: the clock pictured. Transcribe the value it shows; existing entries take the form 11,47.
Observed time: 2,37
